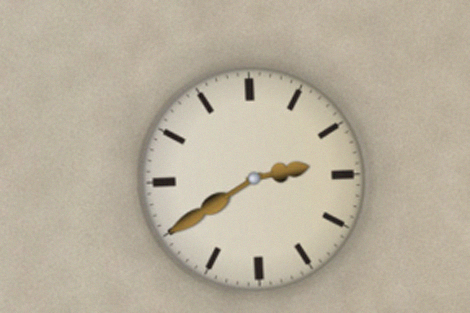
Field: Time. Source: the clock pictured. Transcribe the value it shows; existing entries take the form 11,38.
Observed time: 2,40
